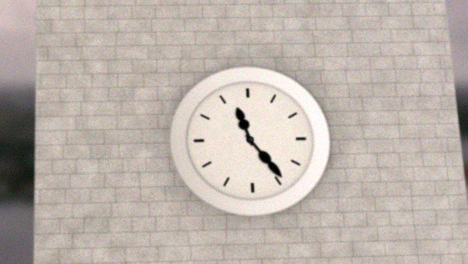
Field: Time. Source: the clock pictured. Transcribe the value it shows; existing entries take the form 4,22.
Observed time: 11,24
